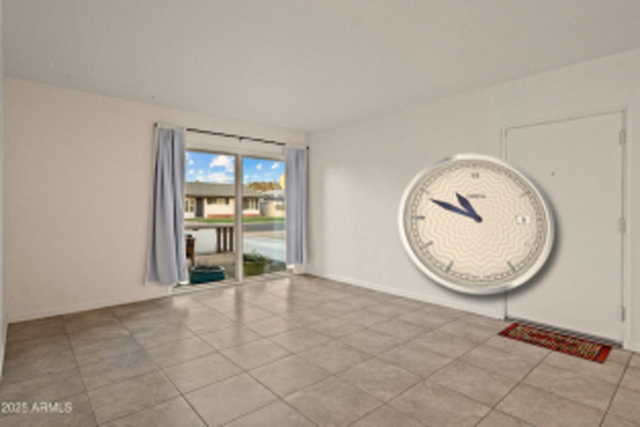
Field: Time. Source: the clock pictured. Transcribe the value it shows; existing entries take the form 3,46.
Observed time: 10,49
